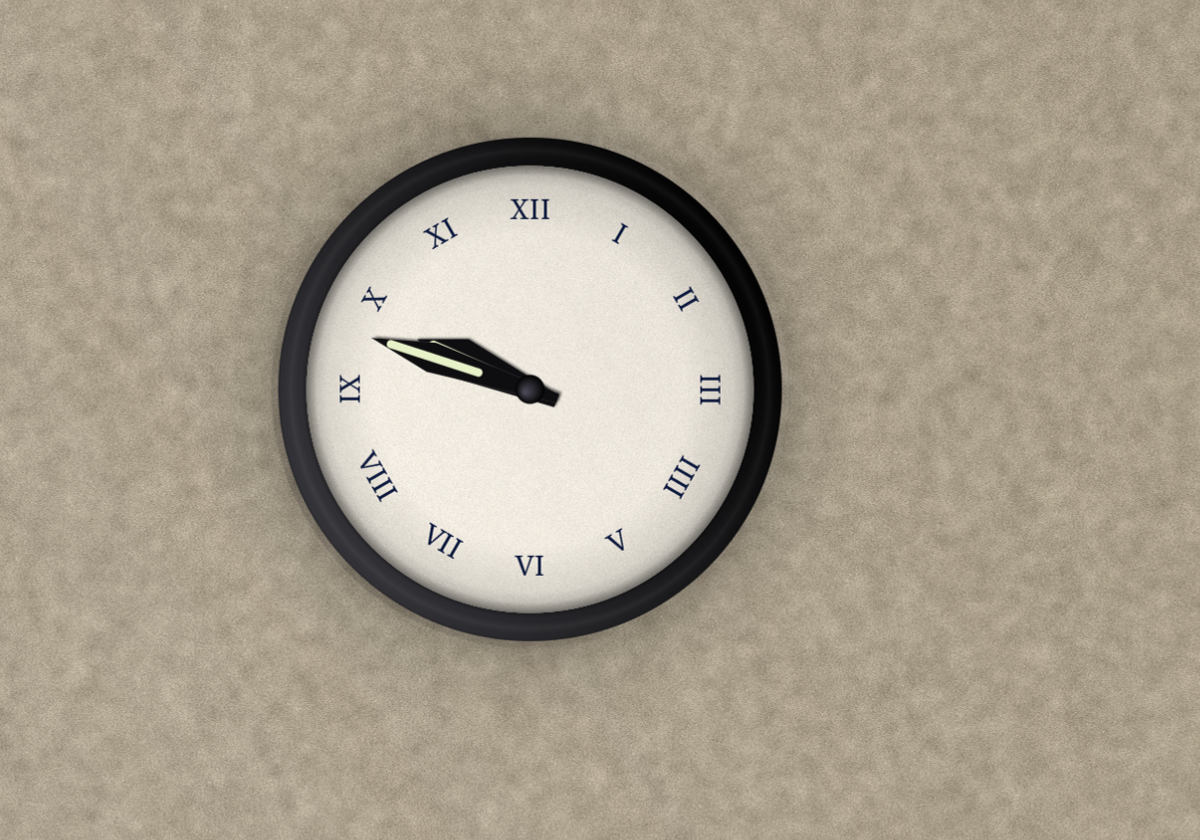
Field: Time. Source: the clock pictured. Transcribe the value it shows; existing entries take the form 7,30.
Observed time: 9,48
